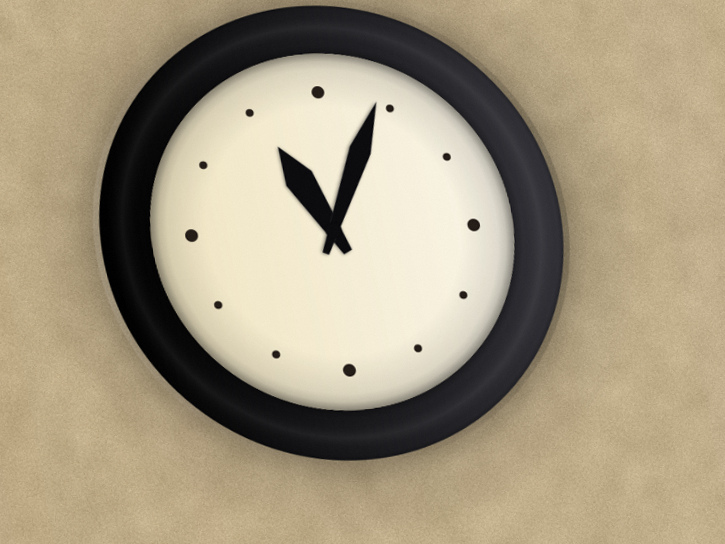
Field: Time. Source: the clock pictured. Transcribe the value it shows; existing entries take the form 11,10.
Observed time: 11,04
